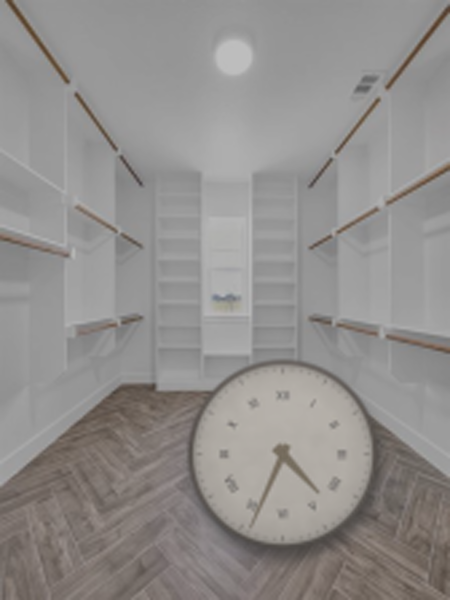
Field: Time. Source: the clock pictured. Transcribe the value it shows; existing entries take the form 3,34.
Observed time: 4,34
